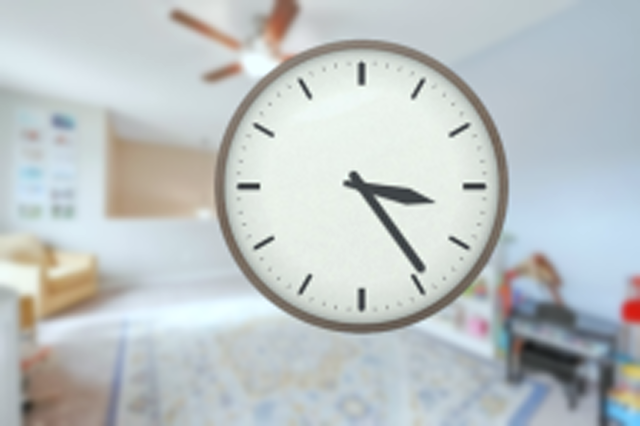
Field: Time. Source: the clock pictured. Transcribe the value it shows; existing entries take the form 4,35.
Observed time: 3,24
